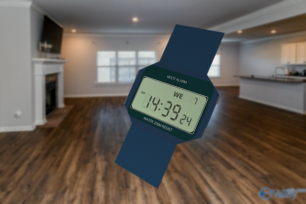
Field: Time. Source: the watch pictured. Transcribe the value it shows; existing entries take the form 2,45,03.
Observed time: 14,39,24
